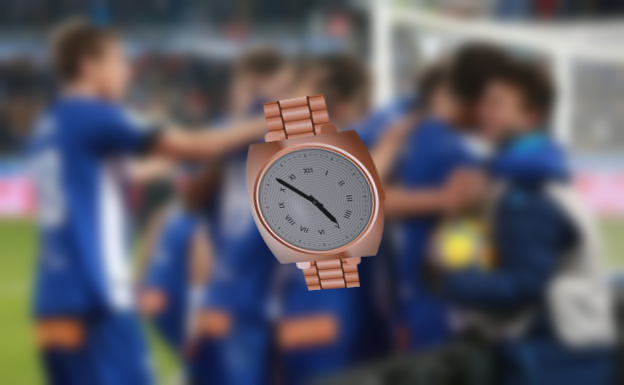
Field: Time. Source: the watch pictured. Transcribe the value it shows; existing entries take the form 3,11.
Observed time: 4,52
